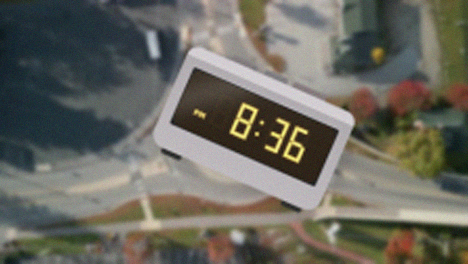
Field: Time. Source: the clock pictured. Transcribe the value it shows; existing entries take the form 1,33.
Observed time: 8,36
